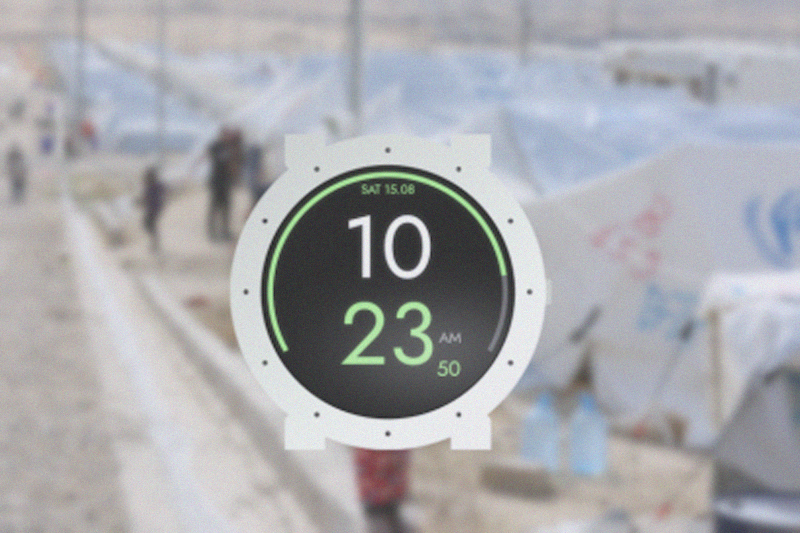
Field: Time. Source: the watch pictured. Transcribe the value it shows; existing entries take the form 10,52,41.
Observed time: 10,23,50
